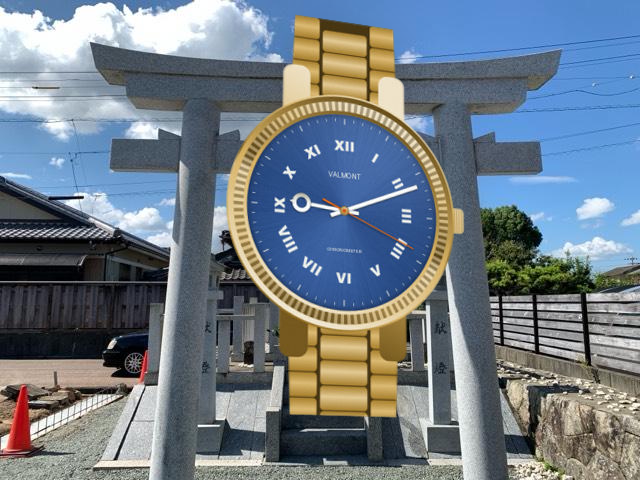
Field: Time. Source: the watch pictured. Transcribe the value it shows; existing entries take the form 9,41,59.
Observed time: 9,11,19
